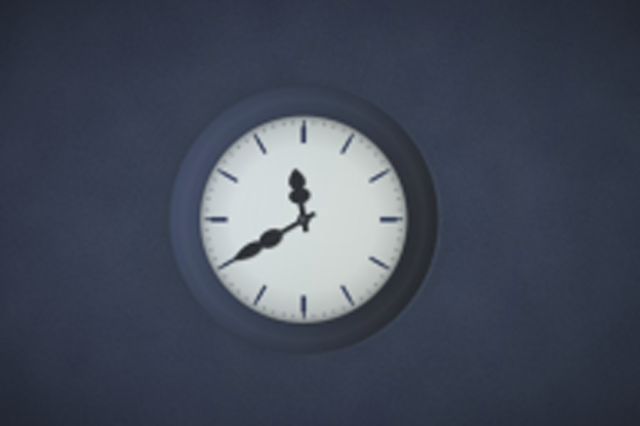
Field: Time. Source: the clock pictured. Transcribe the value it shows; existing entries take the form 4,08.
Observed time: 11,40
